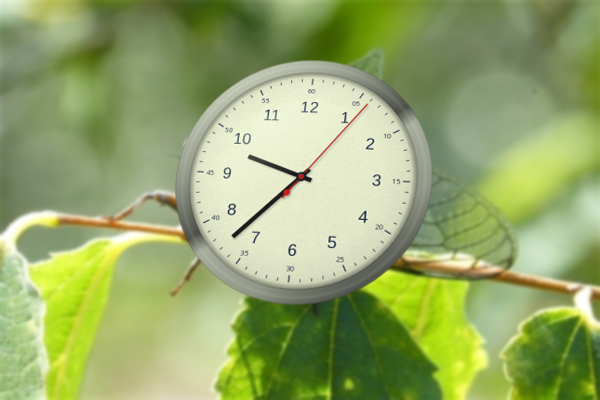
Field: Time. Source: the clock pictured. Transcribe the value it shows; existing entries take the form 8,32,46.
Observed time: 9,37,06
